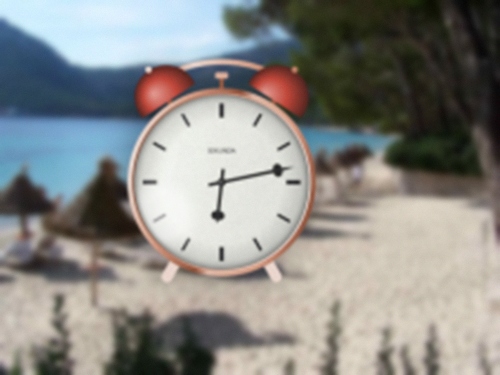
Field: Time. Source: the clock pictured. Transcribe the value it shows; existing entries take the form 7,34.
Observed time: 6,13
